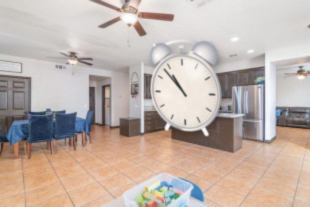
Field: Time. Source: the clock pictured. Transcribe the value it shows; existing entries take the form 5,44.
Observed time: 10,53
